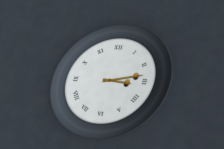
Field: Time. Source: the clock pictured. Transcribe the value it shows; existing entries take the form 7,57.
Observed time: 3,13
